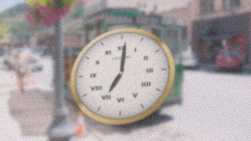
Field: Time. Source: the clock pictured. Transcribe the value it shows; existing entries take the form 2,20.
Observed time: 7,01
